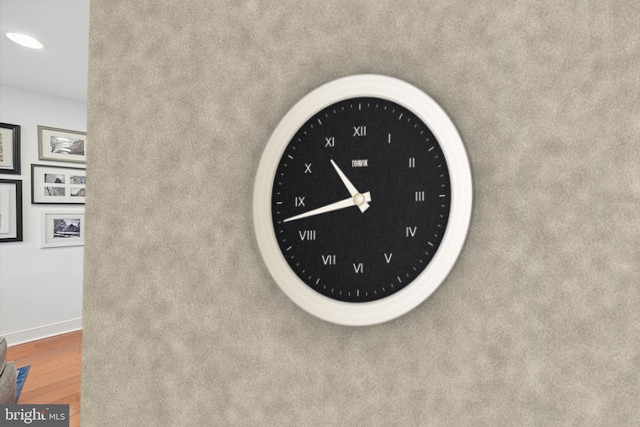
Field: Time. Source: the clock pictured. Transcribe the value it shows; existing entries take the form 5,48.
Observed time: 10,43
